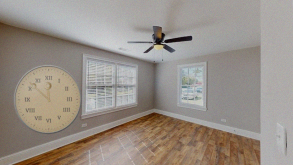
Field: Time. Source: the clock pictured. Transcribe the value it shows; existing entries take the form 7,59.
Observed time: 11,52
